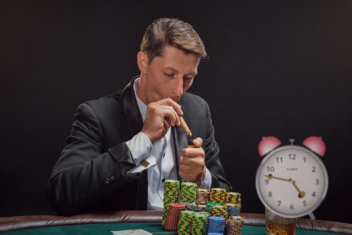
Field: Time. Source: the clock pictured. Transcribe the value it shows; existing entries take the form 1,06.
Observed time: 4,47
